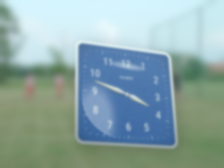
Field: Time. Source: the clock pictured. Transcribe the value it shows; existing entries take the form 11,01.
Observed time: 3,48
